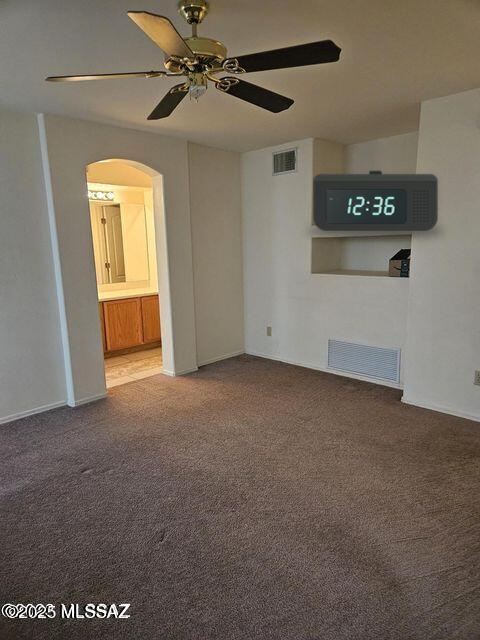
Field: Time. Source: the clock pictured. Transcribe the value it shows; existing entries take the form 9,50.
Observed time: 12,36
